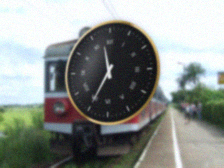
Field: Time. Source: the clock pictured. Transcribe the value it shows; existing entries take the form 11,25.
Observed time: 11,35
